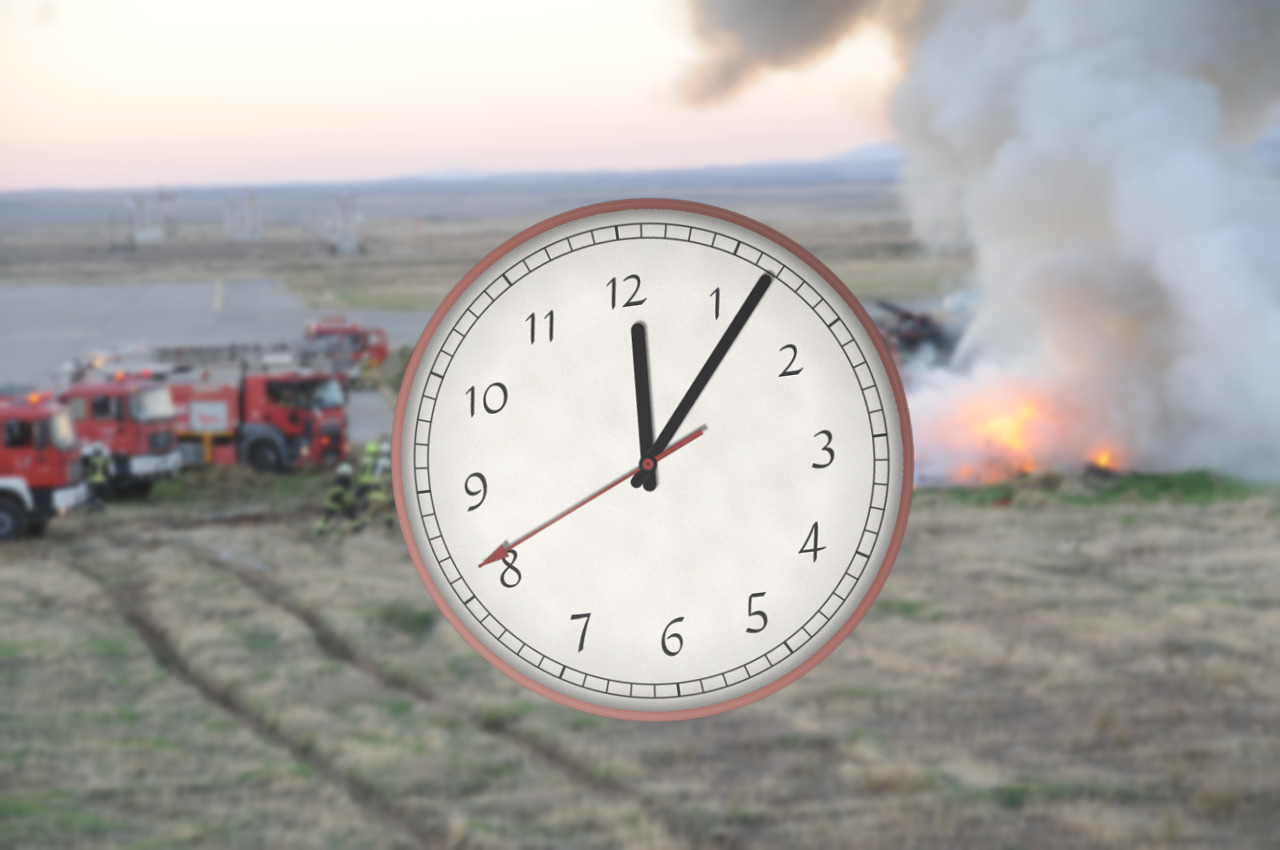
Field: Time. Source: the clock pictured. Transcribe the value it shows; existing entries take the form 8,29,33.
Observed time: 12,06,41
